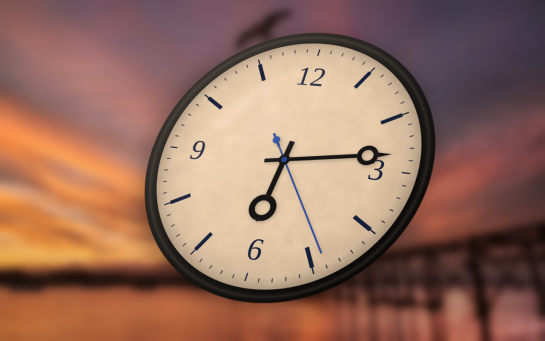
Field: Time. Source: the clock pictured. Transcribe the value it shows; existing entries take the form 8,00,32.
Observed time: 6,13,24
